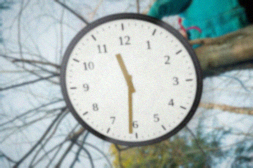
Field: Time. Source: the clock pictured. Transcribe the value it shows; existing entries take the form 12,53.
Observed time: 11,31
